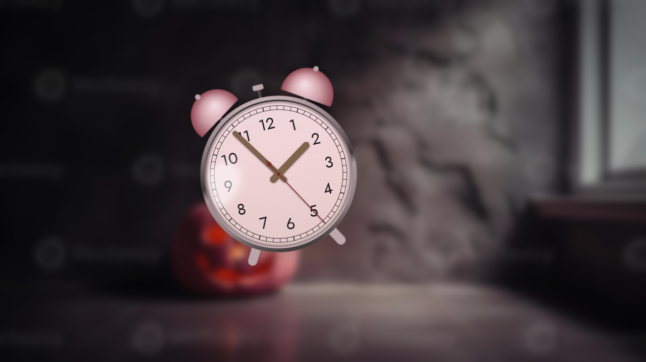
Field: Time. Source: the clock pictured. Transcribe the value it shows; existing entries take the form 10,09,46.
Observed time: 1,54,25
